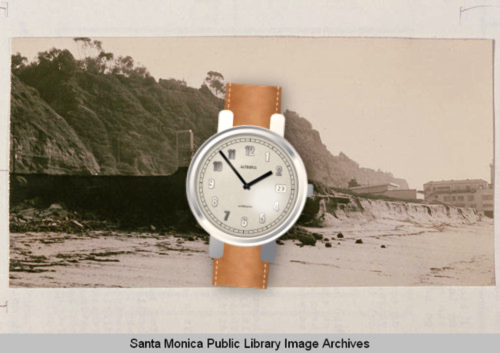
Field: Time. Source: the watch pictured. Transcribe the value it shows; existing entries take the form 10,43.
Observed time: 1,53
